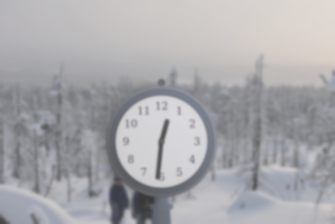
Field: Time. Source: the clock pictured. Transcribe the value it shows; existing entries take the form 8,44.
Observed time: 12,31
